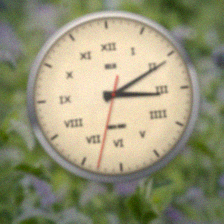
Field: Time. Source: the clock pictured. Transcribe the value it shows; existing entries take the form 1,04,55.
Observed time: 3,10,33
